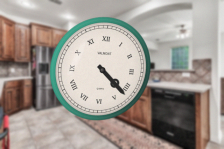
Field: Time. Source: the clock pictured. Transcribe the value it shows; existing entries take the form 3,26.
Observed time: 4,22
